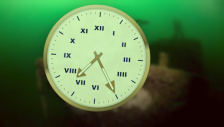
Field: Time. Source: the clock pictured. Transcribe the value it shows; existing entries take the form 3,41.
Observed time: 7,25
